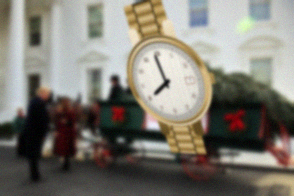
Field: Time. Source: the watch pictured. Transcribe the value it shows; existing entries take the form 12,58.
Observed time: 7,59
